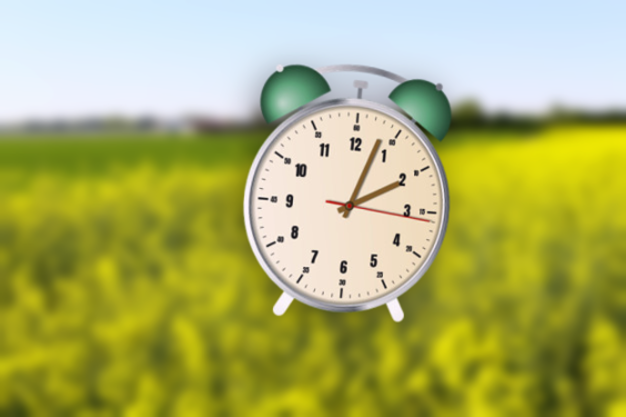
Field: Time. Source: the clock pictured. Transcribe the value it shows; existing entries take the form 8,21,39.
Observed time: 2,03,16
